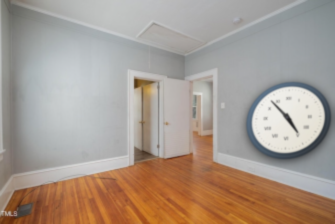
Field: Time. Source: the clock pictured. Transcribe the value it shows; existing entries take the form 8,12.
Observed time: 4,53
